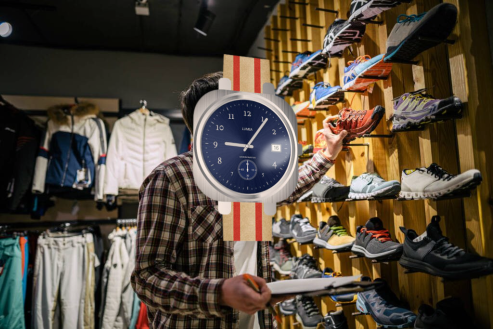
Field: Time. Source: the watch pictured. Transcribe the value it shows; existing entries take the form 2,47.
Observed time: 9,06
